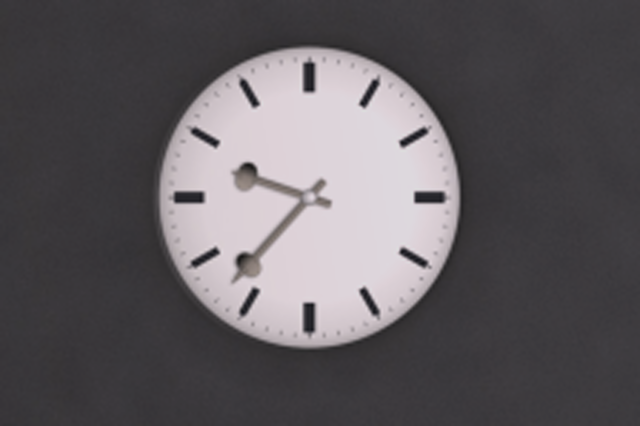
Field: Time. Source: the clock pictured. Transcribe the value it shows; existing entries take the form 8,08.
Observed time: 9,37
